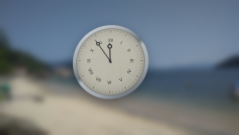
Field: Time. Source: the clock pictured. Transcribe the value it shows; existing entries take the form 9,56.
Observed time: 11,54
